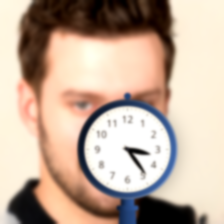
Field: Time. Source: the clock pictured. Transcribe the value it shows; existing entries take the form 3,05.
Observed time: 3,24
